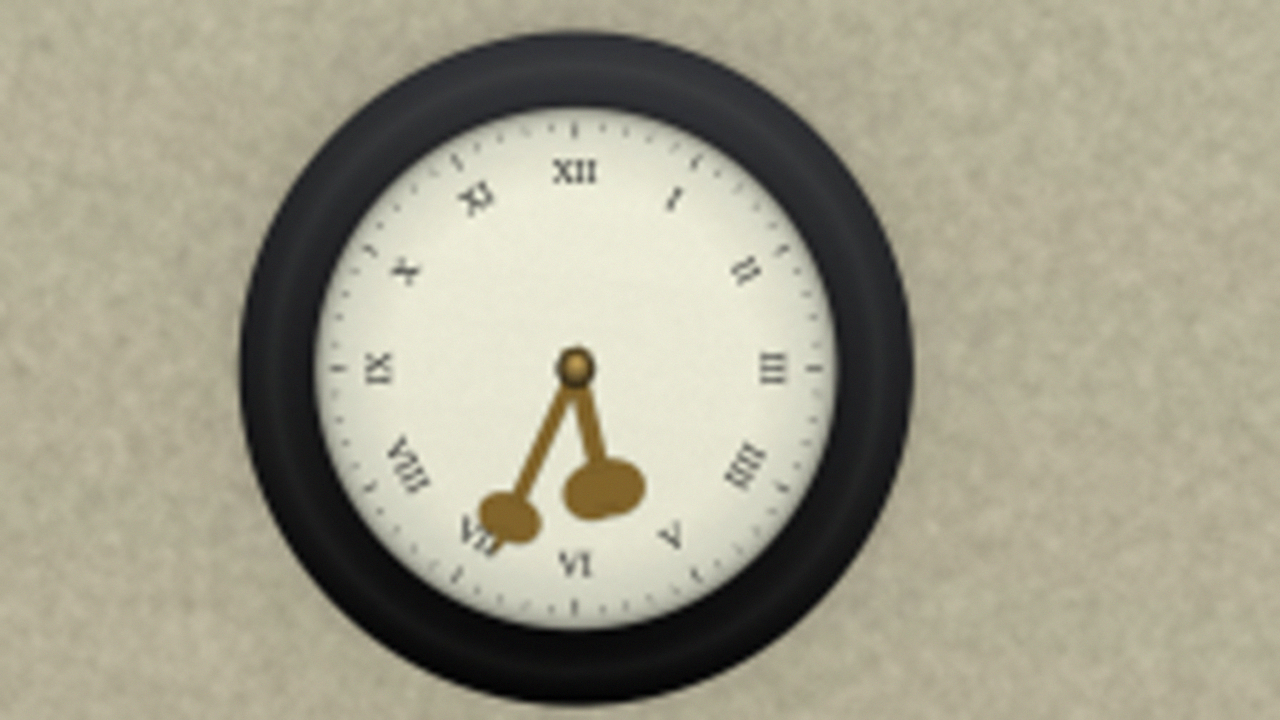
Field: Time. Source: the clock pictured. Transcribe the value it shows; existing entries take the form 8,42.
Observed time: 5,34
